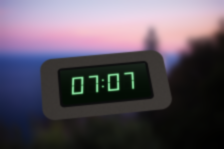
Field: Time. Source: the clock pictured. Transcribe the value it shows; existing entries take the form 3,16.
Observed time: 7,07
